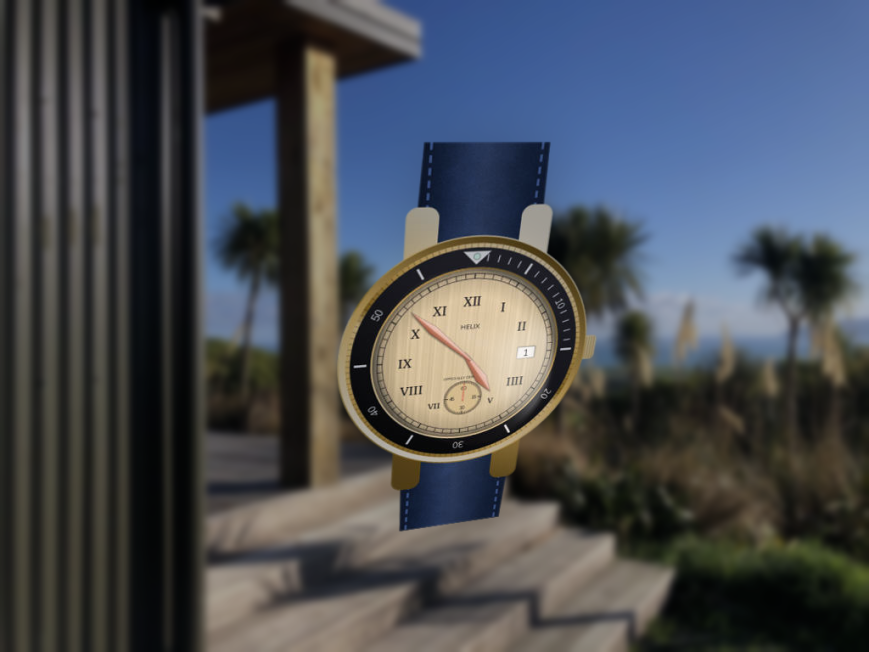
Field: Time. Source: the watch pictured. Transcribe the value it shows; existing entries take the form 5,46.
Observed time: 4,52
